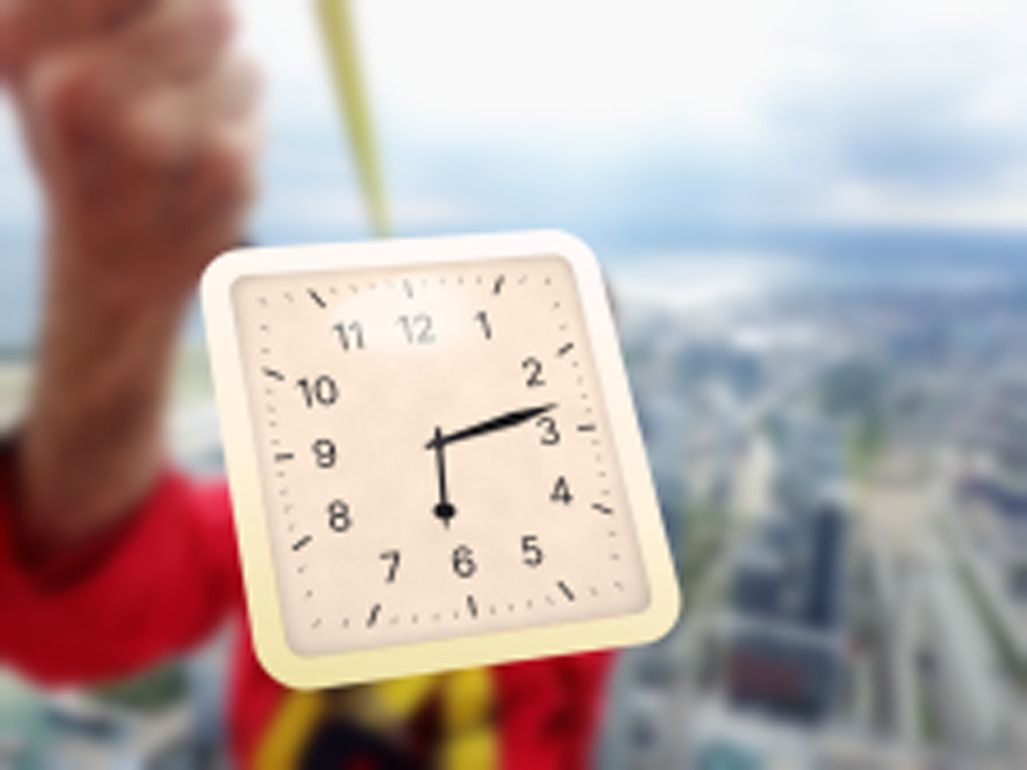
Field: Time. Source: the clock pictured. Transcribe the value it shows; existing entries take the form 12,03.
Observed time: 6,13
